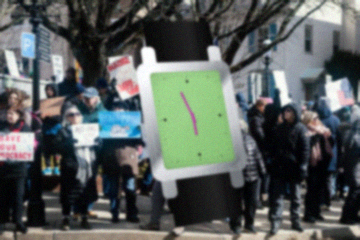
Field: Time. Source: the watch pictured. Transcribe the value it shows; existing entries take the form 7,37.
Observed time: 5,57
